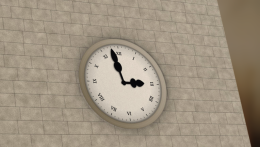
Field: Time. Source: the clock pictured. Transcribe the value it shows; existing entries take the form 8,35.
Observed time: 2,58
